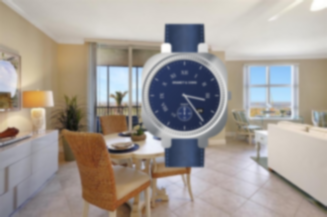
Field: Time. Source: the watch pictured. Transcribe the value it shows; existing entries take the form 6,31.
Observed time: 3,24
